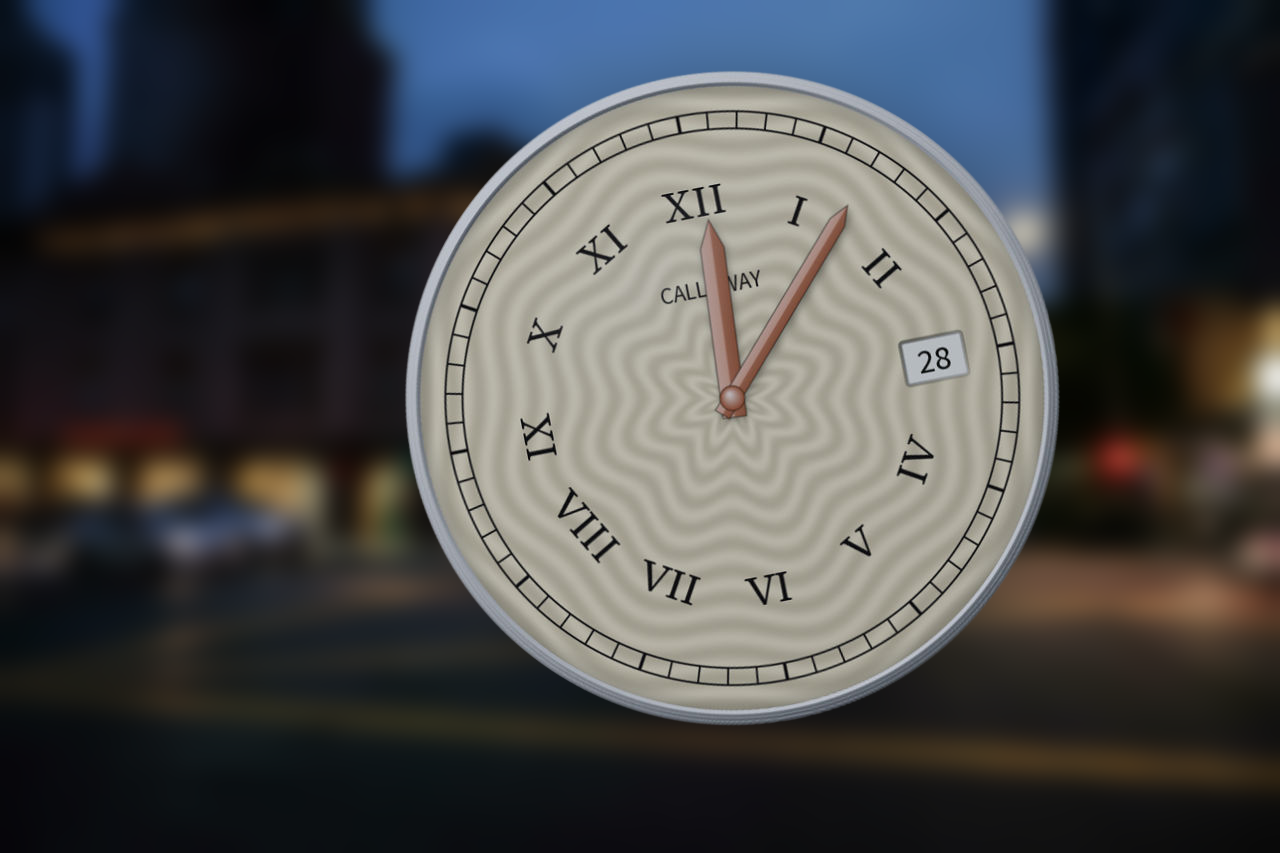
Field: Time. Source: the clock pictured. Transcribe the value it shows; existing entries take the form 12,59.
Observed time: 12,07
